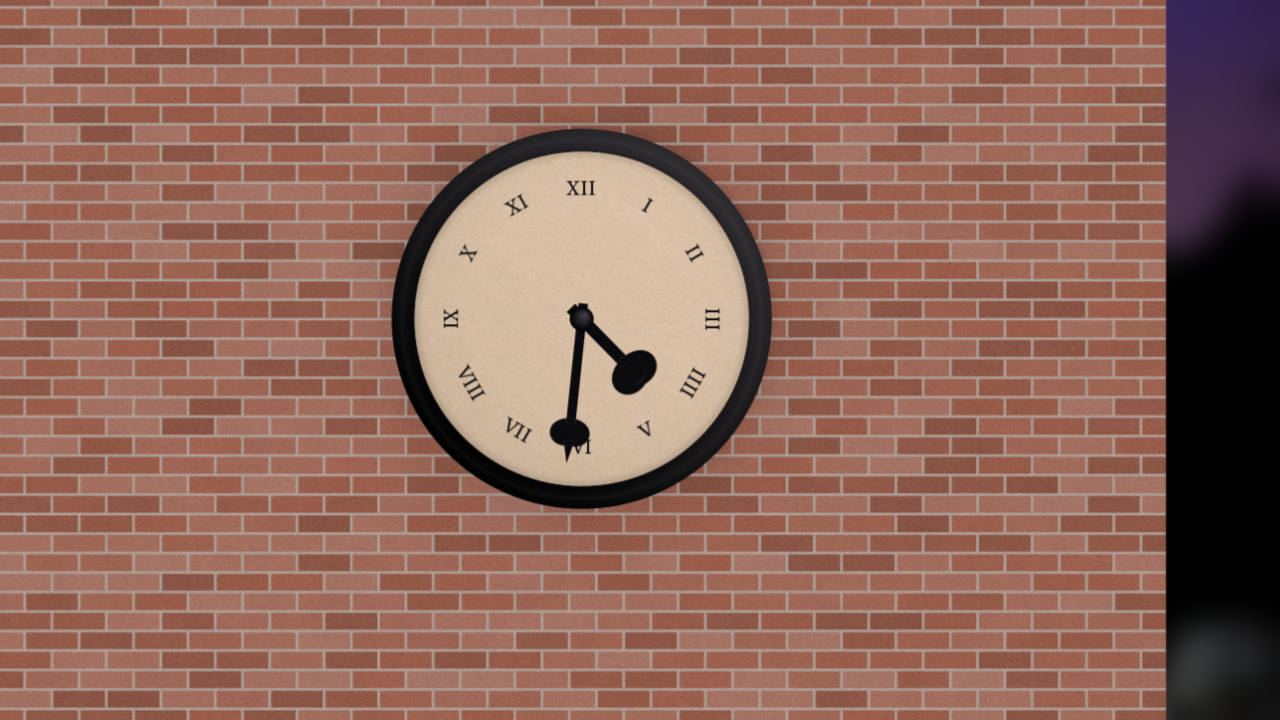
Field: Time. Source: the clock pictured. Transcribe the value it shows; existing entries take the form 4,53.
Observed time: 4,31
